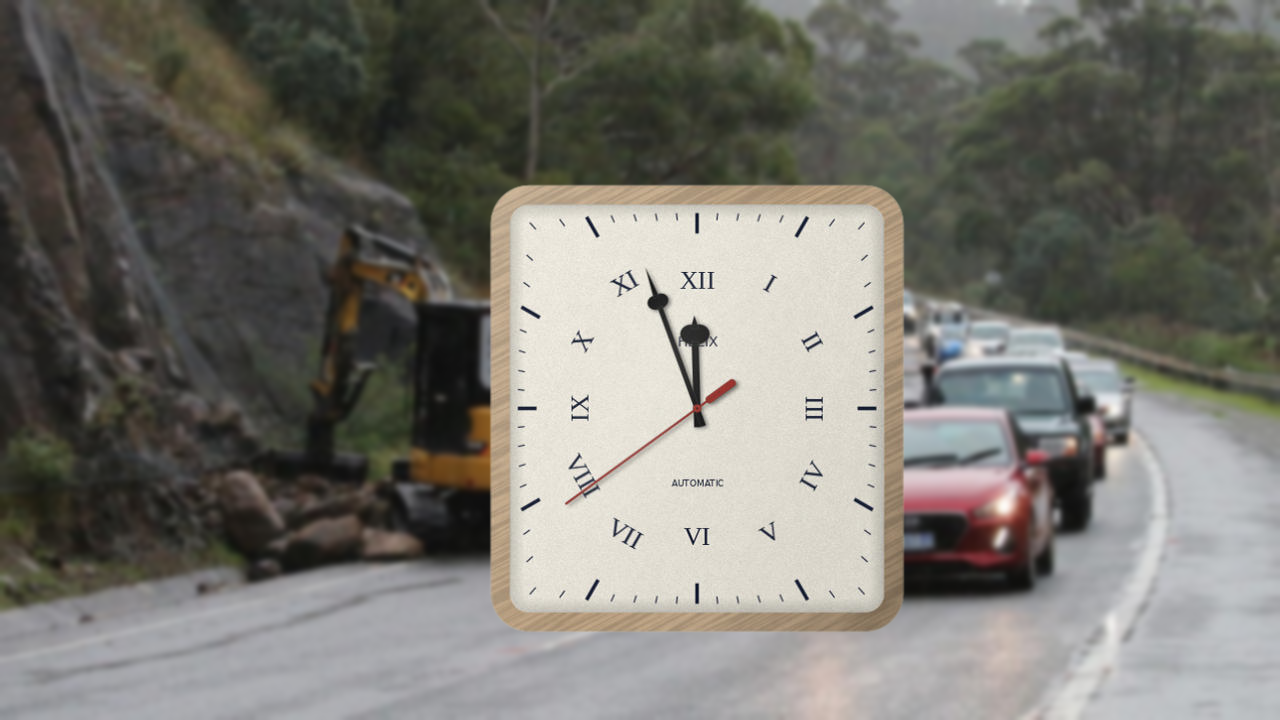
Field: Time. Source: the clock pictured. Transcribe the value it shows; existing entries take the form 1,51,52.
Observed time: 11,56,39
